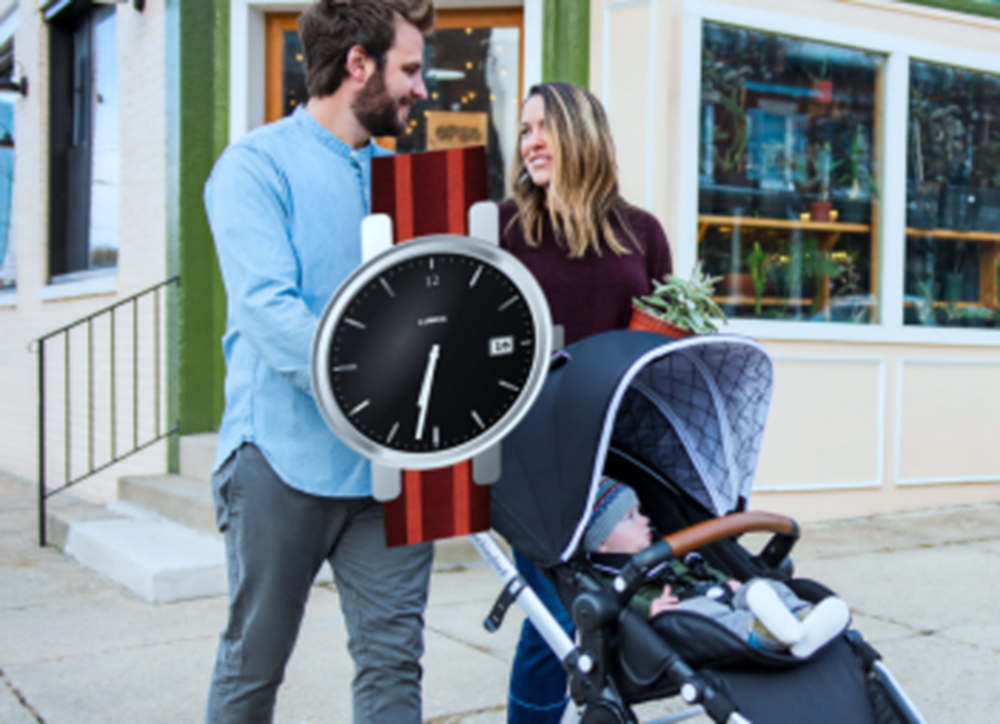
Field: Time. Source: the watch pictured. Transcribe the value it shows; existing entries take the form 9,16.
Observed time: 6,32
